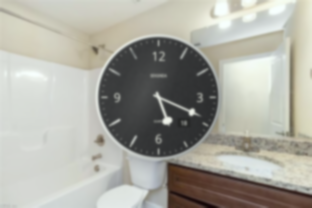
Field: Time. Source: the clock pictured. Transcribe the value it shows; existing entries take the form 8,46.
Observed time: 5,19
